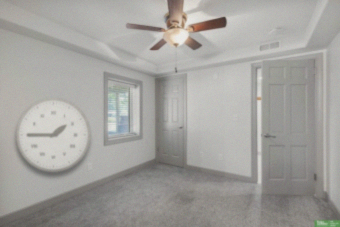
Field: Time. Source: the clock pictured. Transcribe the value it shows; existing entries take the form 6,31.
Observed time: 1,45
